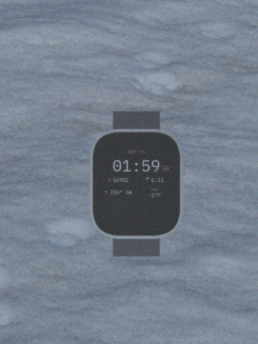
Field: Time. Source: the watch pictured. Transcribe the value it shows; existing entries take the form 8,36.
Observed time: 1,59
